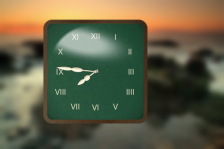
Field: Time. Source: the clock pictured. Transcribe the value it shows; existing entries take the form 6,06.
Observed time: 7,46
